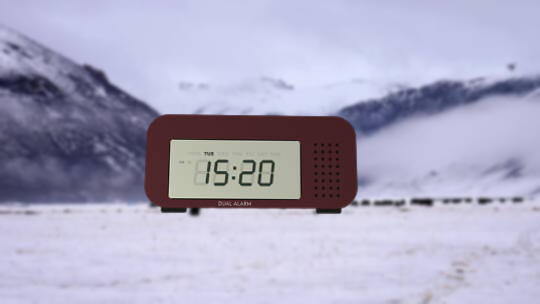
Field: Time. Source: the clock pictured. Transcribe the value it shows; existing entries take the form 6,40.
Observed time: 15,20
